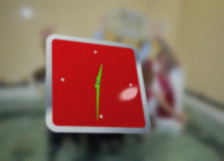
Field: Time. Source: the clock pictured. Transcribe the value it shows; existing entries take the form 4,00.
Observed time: 12,31
